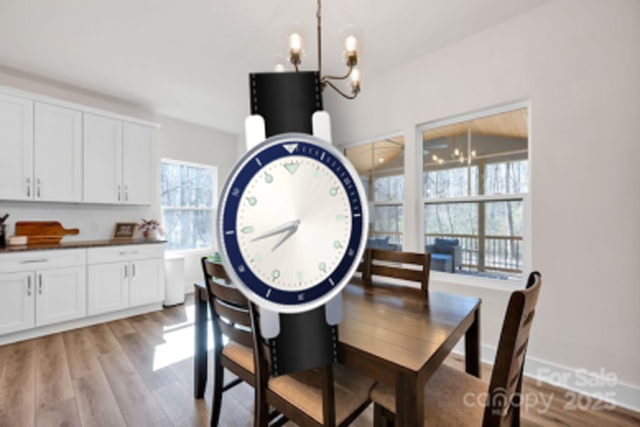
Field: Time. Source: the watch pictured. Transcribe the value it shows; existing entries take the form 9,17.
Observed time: 7,43
